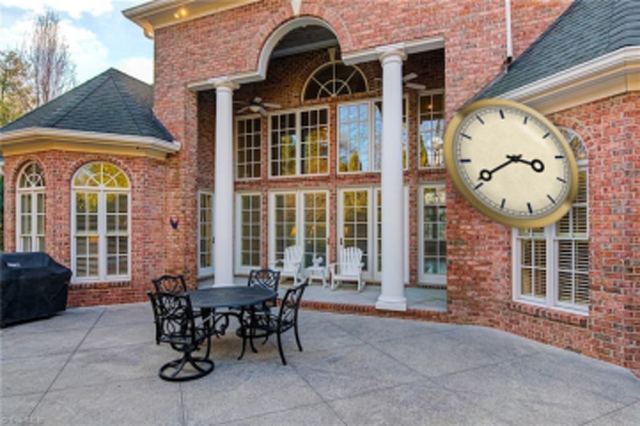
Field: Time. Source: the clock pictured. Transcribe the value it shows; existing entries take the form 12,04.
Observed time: 3,41
